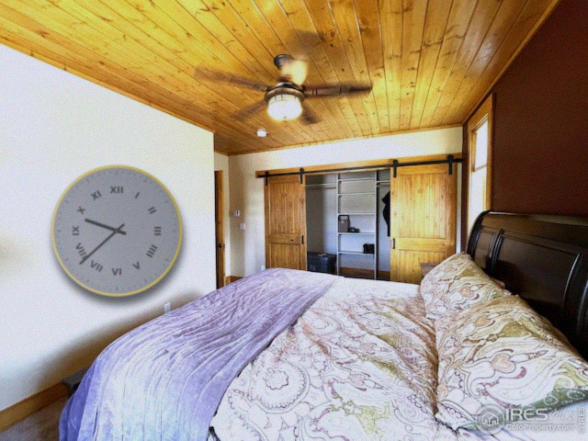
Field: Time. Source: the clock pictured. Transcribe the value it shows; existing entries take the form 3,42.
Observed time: 9,38
